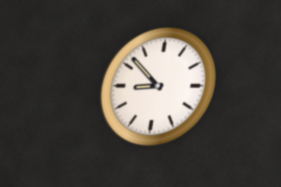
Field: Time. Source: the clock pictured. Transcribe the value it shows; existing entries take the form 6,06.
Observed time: 8,52
